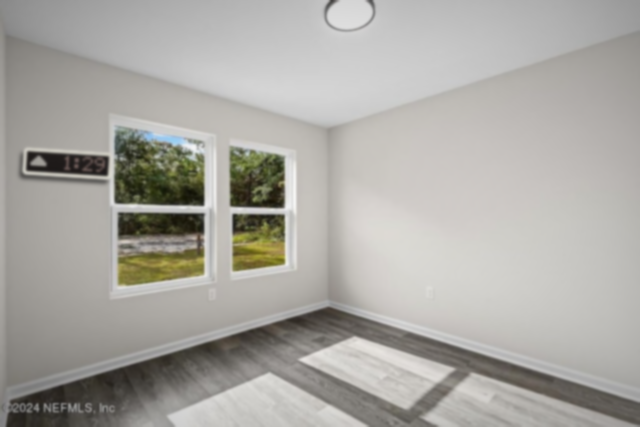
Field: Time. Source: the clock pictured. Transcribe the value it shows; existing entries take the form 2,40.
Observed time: 1,29
